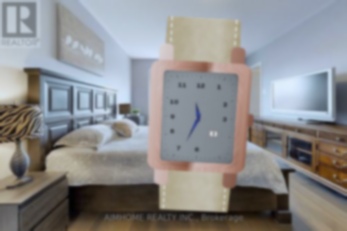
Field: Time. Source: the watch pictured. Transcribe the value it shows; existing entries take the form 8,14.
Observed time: 11,34
